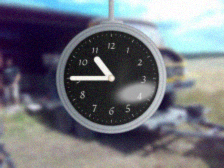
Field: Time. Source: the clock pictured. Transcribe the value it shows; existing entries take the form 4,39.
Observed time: 10,45
